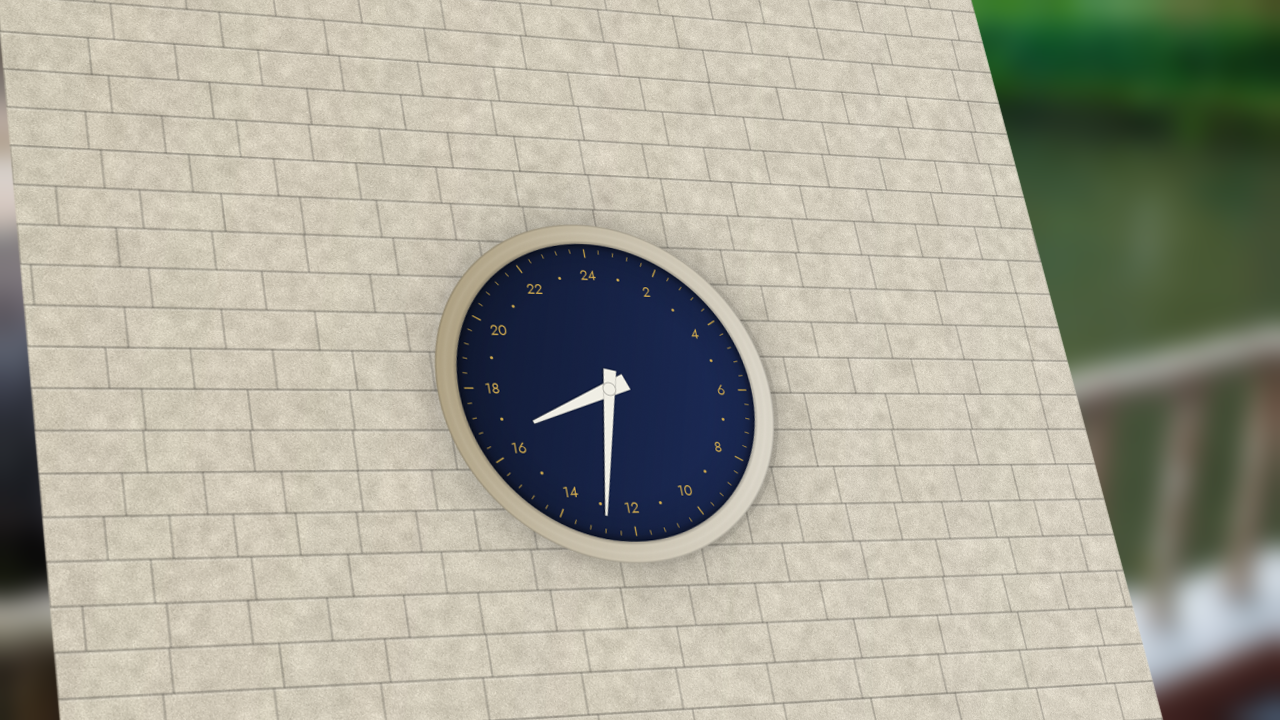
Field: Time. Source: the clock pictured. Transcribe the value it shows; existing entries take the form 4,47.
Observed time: 16,32
